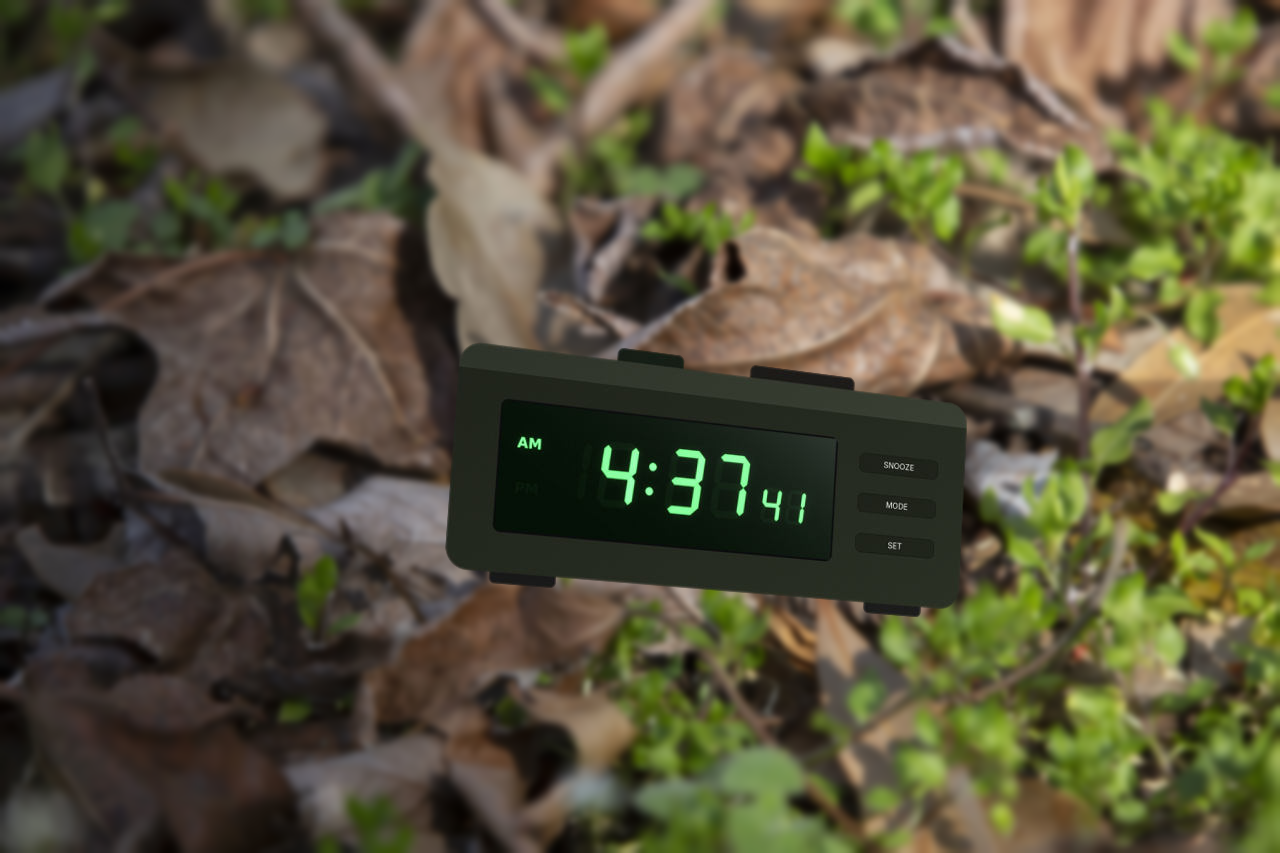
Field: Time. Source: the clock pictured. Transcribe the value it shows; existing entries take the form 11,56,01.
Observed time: 4,37,41
